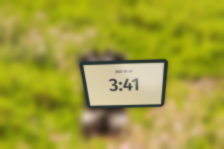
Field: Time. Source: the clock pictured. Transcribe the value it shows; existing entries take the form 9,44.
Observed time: 3,41
